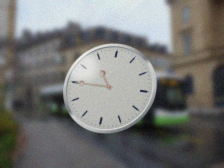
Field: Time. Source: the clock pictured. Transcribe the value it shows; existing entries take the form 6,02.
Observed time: 10,45
